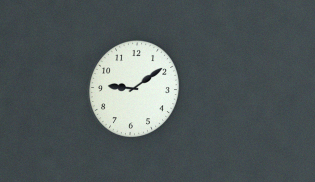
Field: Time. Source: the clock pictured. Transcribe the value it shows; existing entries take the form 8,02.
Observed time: 9,09
